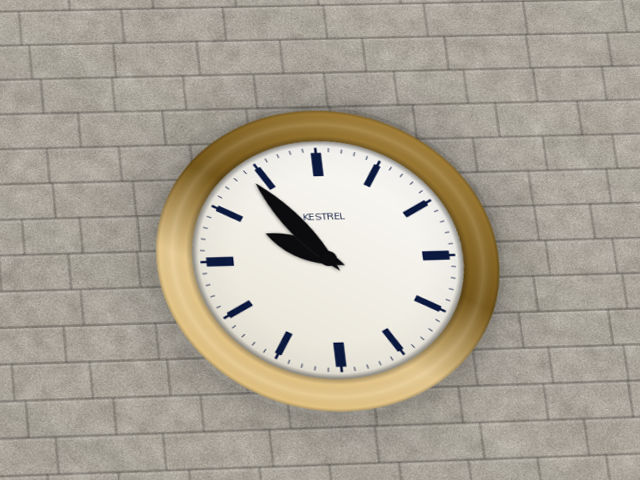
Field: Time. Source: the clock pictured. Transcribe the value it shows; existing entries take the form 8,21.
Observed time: 9,54
